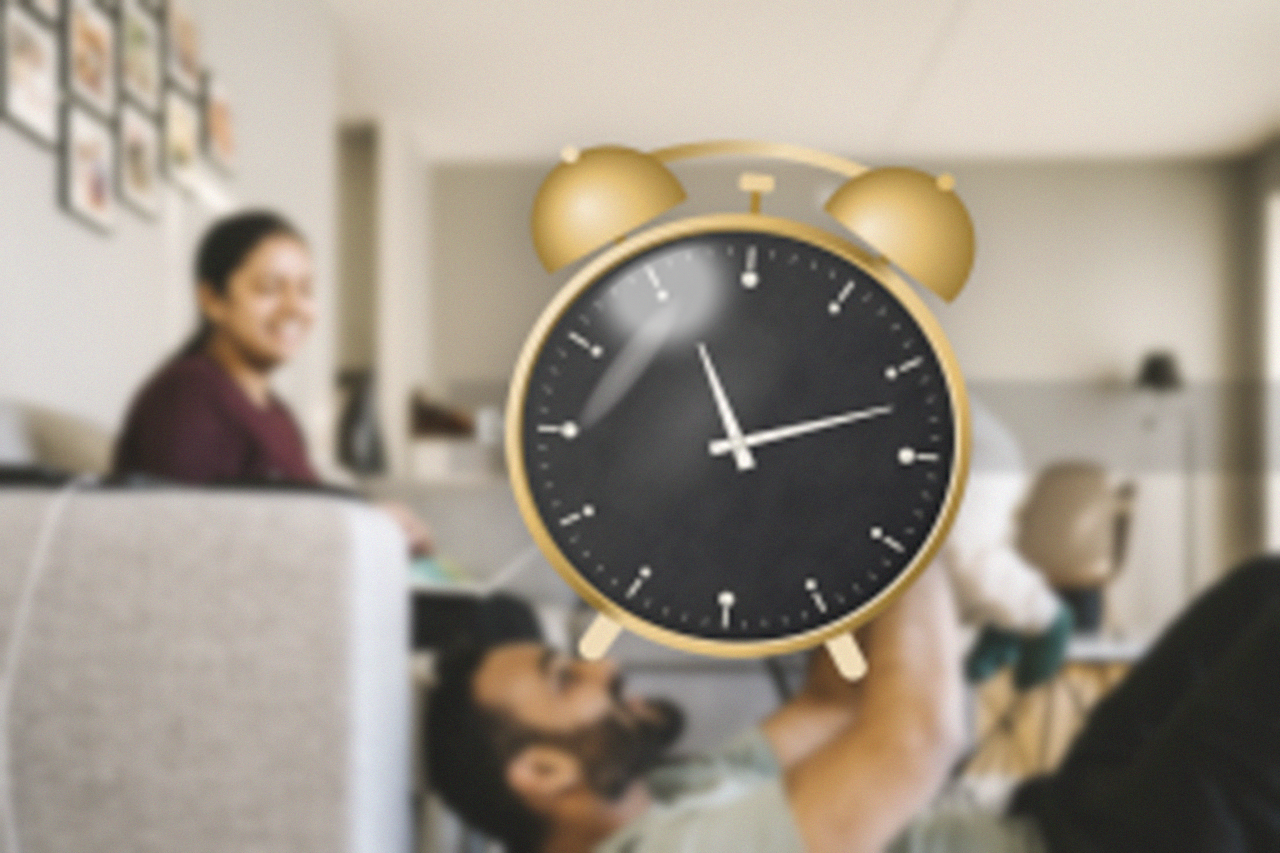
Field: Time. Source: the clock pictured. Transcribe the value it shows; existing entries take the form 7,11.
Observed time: 11,12
